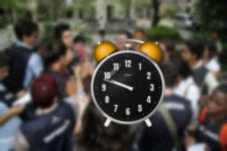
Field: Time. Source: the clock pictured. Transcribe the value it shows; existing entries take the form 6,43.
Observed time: 9,48
